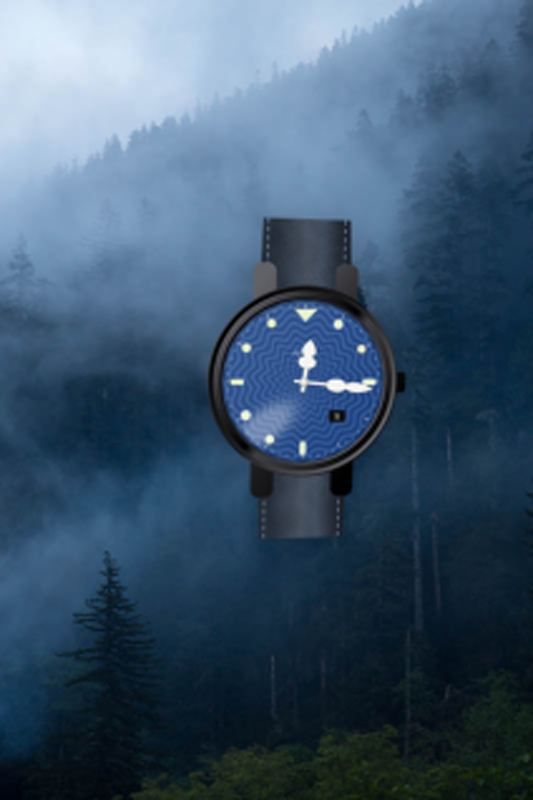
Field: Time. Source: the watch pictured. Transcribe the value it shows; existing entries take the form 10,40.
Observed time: 12,16
